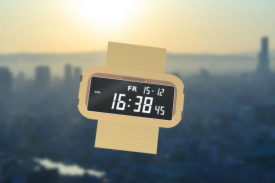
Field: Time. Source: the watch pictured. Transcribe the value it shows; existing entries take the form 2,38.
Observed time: 16,38
